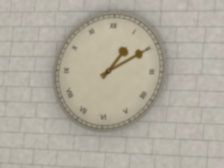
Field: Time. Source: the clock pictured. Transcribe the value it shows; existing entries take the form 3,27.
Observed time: 1,10
